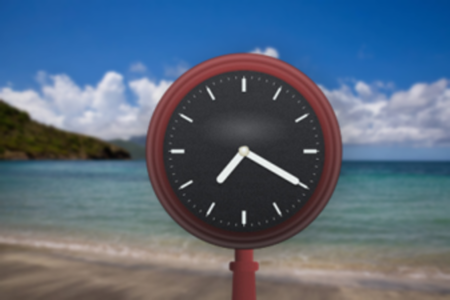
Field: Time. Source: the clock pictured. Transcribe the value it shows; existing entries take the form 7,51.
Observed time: 7,20
